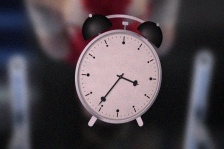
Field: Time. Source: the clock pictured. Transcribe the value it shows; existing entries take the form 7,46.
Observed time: 3,36
